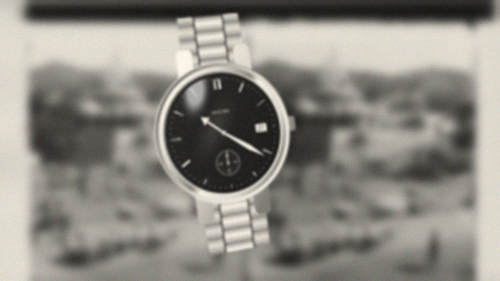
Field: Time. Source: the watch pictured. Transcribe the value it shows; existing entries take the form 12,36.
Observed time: 10,21
